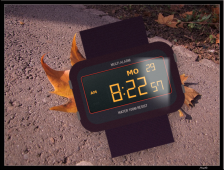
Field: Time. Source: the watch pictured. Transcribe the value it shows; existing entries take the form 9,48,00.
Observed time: 8,22,57
